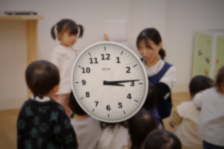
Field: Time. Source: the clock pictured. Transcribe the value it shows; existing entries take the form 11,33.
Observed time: 3,14
